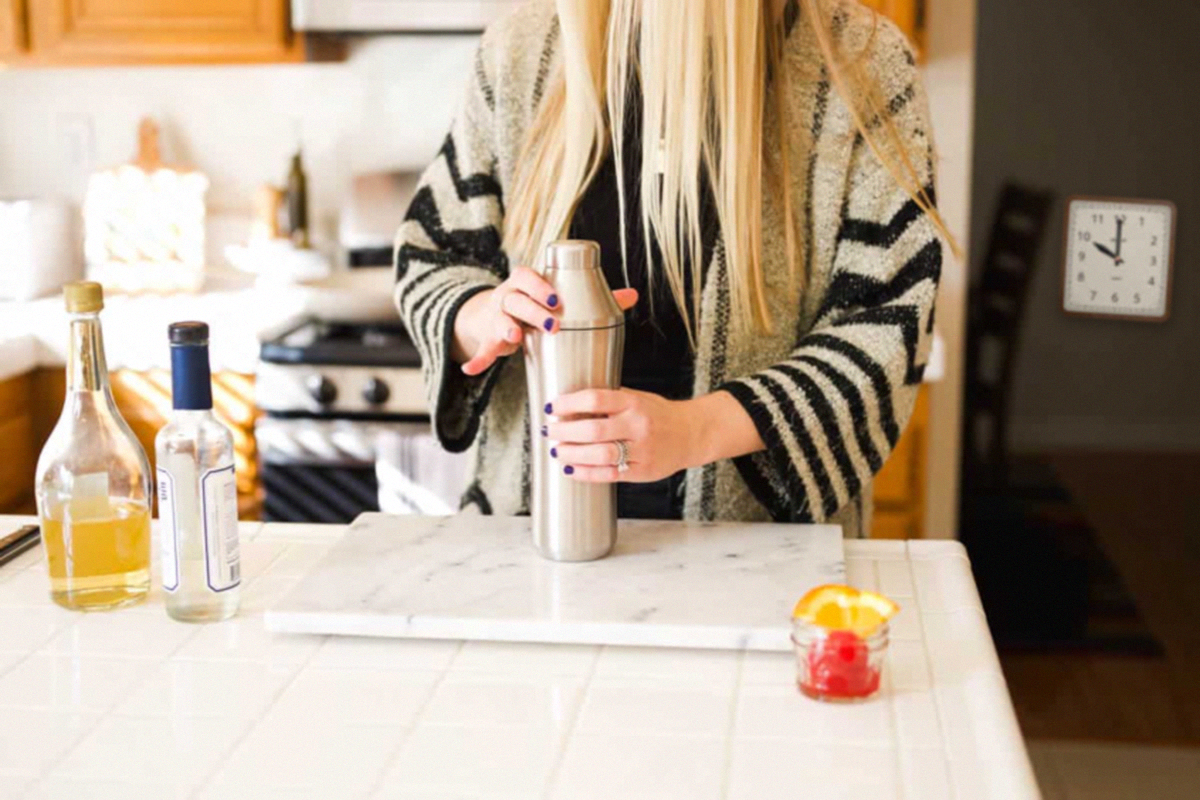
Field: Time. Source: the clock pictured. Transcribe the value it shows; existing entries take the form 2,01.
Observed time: 10,00
